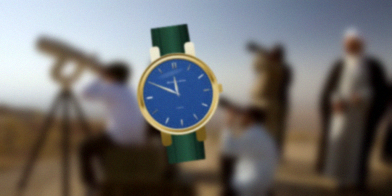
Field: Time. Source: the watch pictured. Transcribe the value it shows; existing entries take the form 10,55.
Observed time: 11,50
